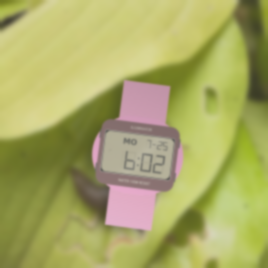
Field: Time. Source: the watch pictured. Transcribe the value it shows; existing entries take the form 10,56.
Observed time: 6,02
